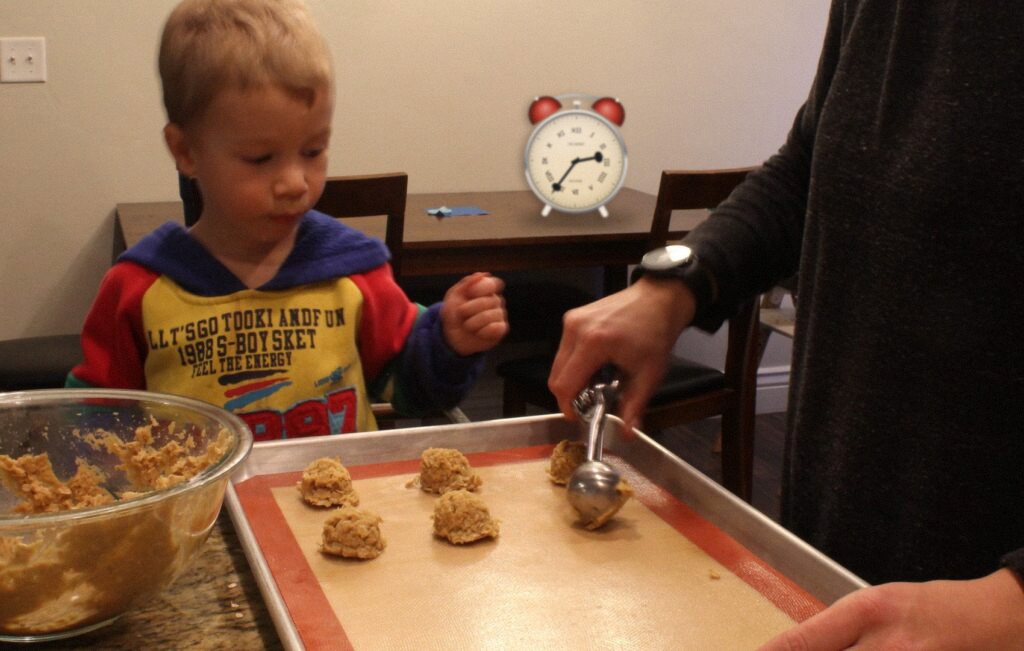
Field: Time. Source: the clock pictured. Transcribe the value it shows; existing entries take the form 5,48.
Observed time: 2,36
